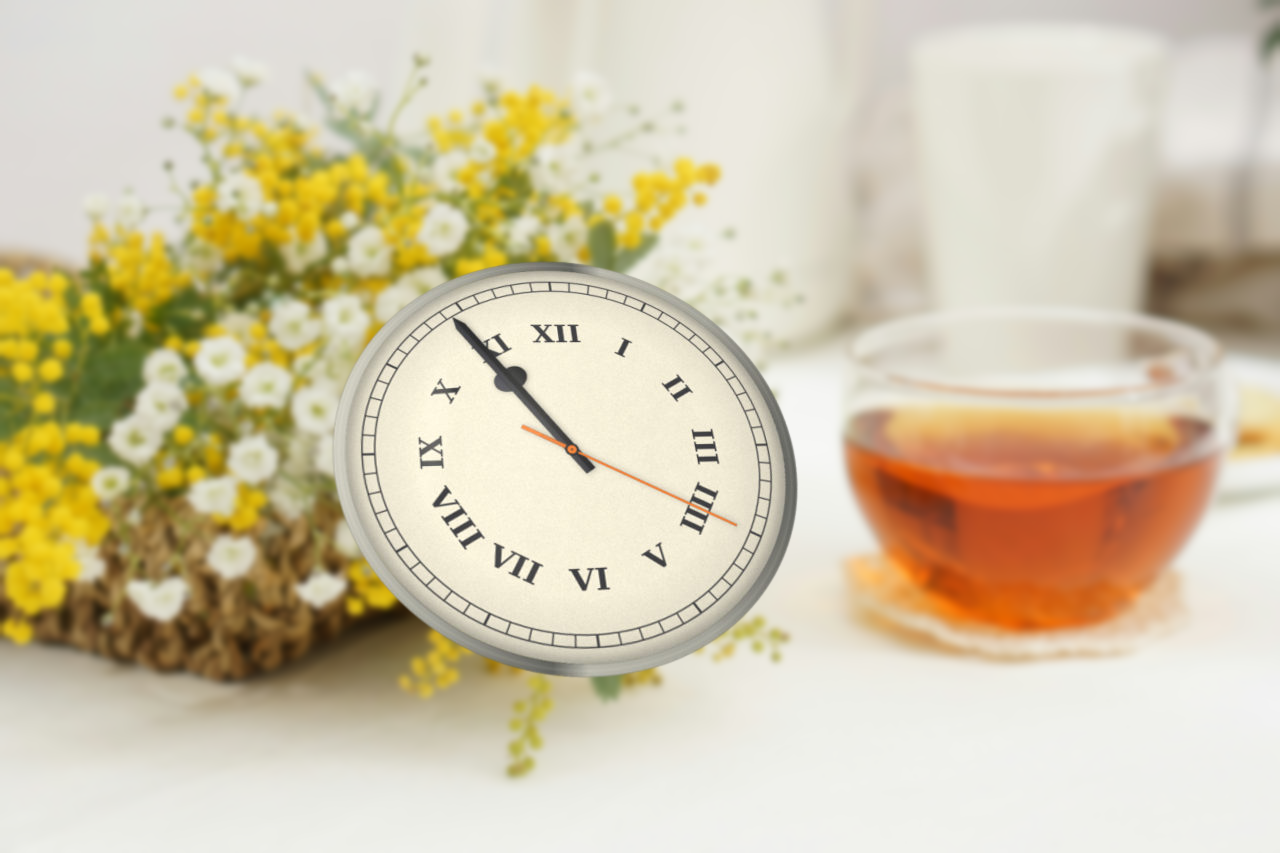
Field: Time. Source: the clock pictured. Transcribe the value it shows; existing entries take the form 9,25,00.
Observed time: 10,54,20
